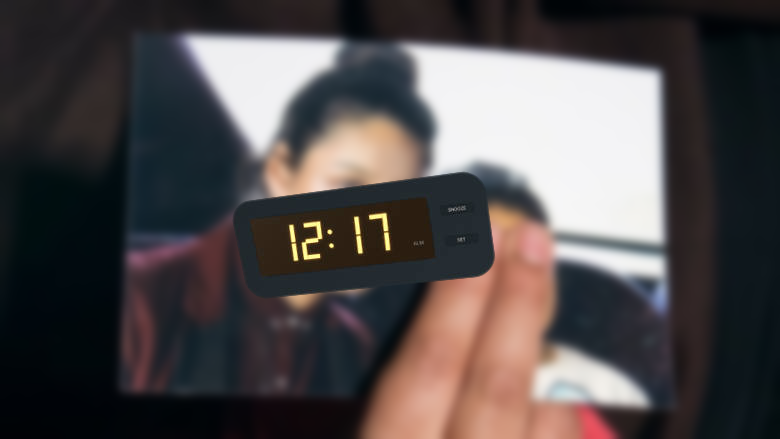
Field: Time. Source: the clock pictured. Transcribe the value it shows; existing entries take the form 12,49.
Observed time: 12,17
